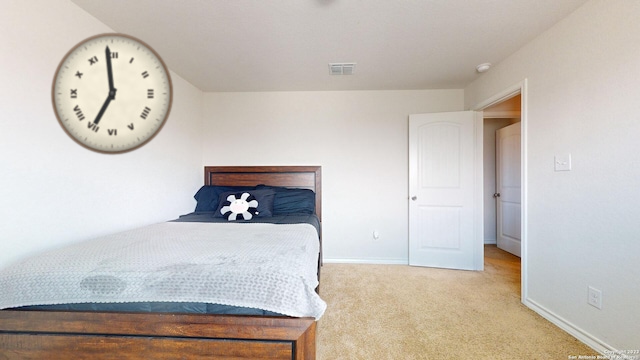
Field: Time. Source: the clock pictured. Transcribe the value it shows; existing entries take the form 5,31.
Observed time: 6,59
